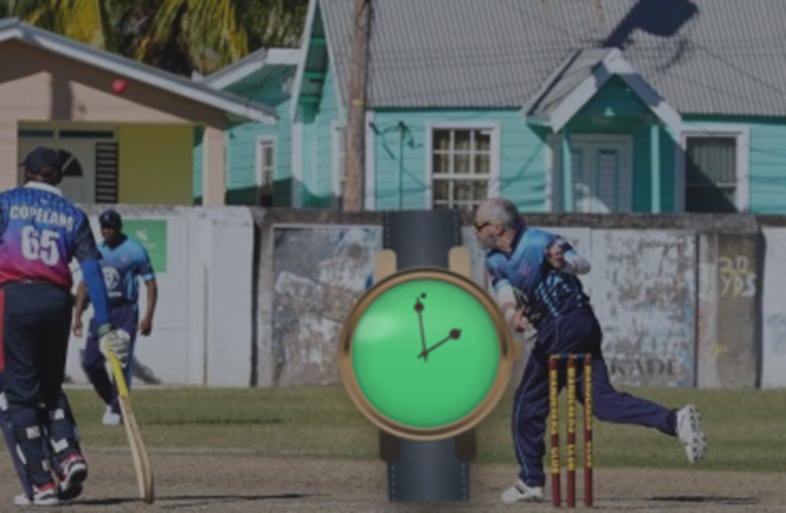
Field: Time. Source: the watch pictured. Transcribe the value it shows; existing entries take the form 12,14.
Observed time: 1,59
